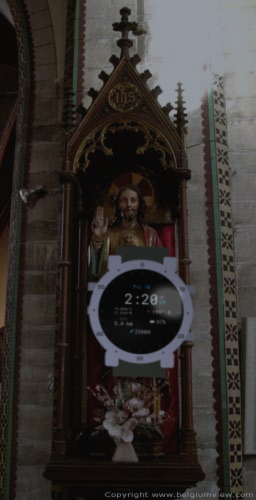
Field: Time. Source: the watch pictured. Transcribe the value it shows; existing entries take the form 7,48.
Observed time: 2,20
